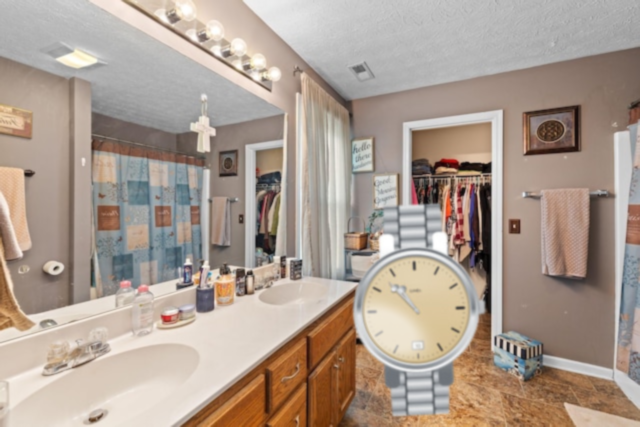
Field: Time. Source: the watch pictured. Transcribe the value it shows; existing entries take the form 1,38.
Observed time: 10,53
